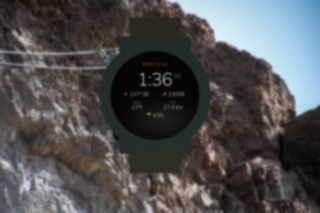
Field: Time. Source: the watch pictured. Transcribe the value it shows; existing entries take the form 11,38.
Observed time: 1,36
